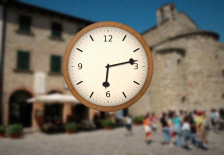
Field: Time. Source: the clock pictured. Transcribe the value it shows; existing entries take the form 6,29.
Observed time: 6,13
